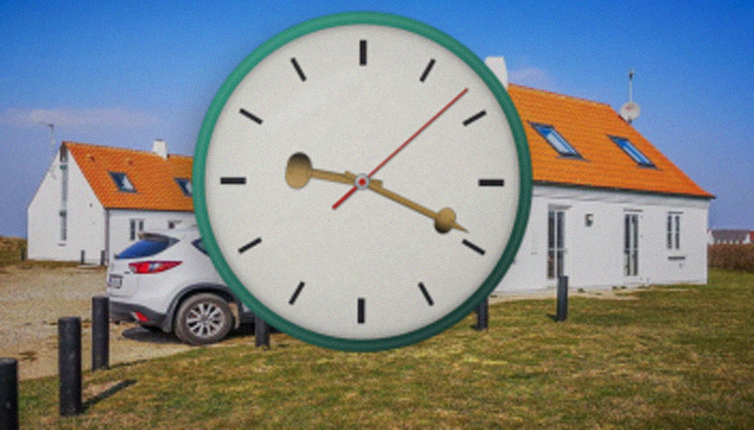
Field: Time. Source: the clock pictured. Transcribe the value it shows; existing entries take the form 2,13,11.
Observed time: 9,19,08
